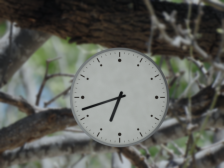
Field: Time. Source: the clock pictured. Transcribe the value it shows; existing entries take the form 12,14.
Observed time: 6,42
